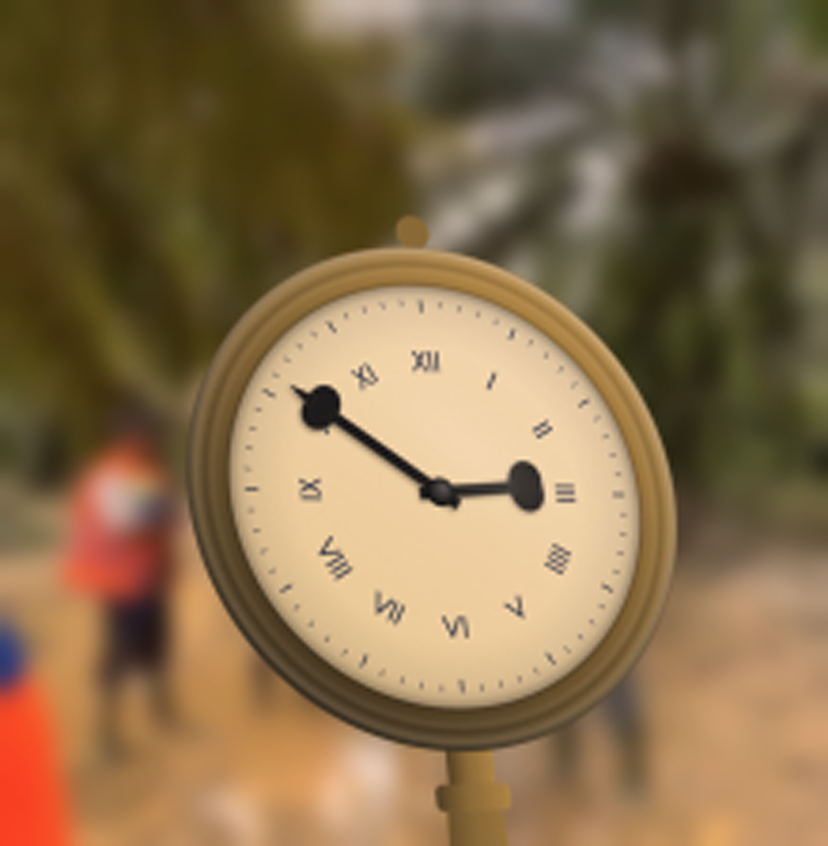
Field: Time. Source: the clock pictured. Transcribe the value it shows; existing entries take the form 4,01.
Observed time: 2,51
